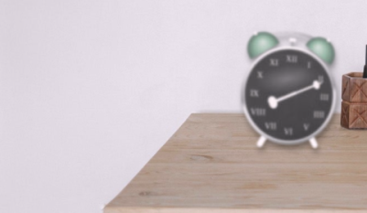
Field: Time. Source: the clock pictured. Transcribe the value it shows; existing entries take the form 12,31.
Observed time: 8,11
